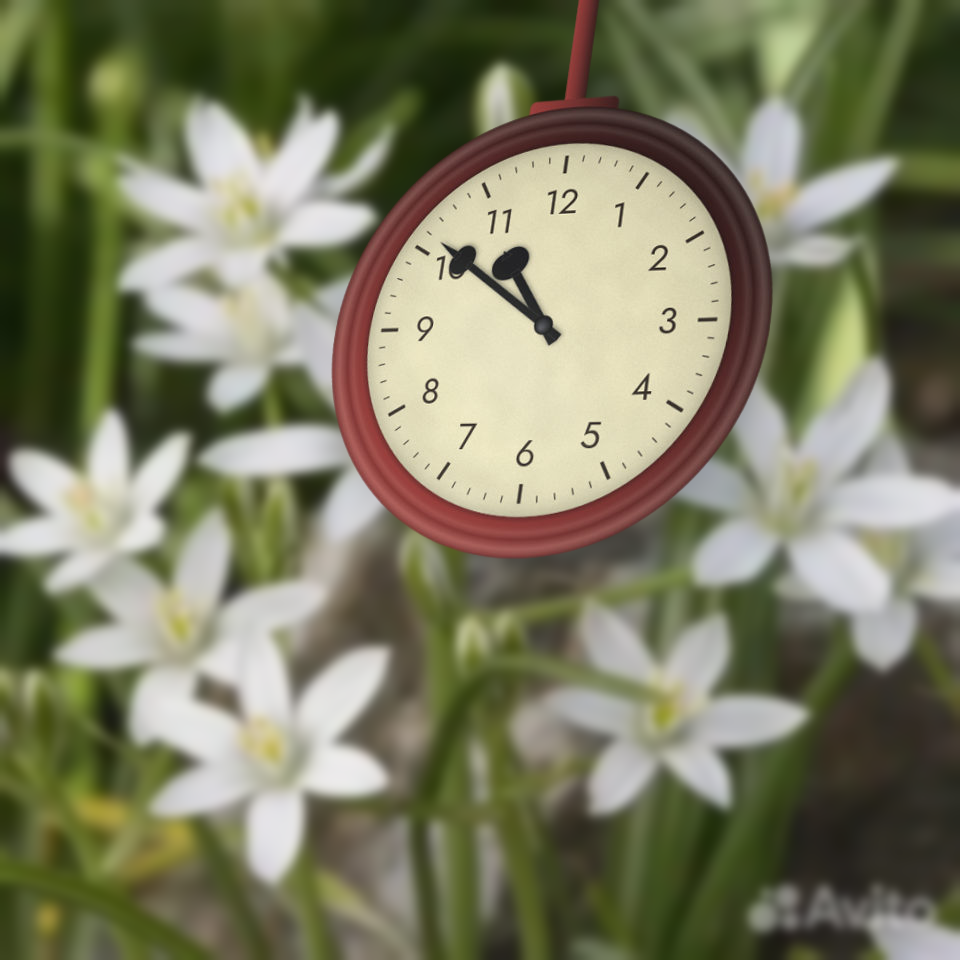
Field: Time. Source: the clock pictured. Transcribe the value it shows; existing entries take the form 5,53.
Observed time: 10,51
